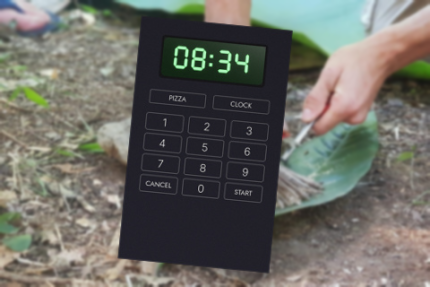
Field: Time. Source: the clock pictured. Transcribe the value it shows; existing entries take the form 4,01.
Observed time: 8,34
